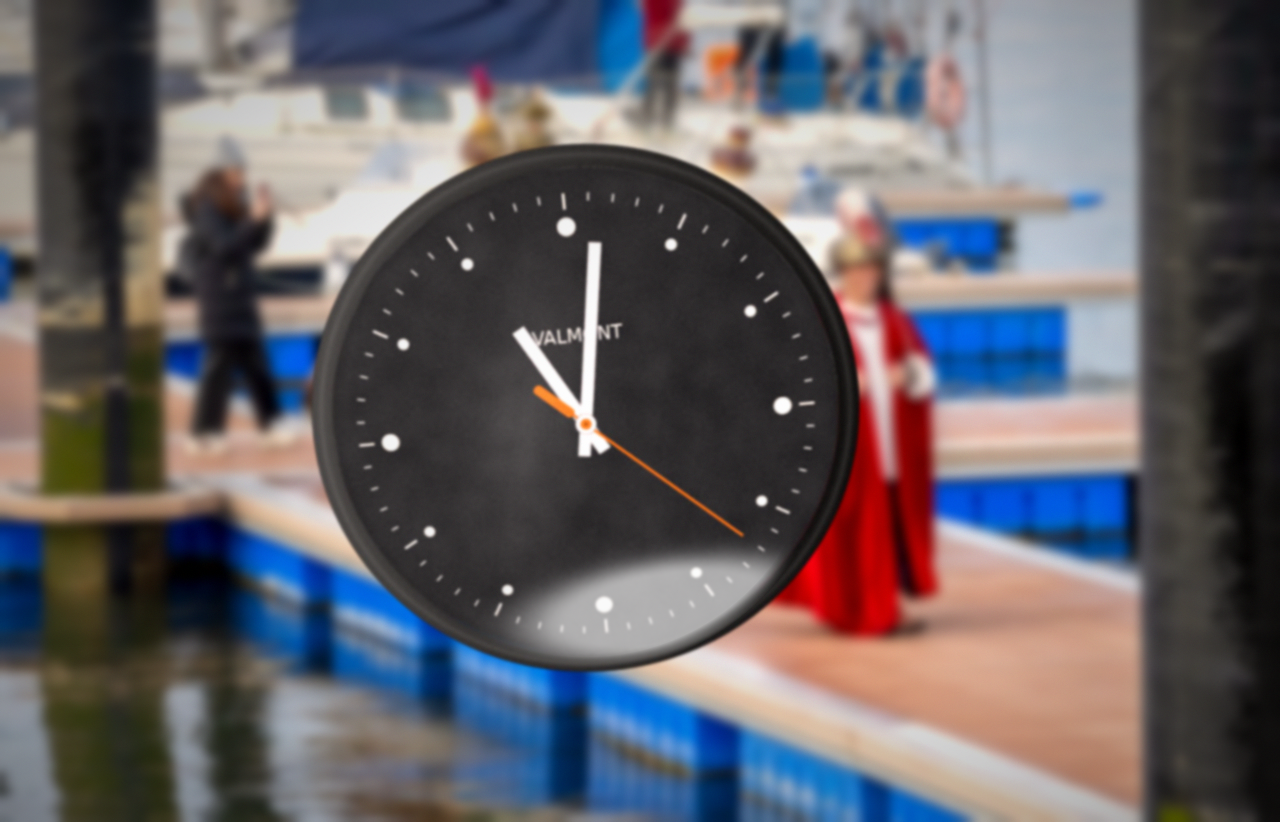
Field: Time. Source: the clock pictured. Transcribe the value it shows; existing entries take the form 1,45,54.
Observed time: 11,01,22
